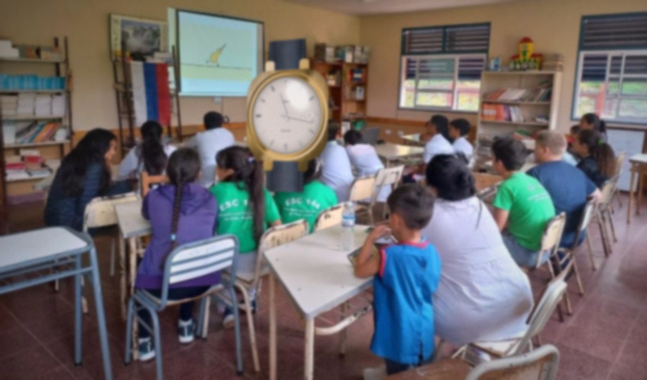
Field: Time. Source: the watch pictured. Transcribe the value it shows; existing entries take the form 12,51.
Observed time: 11,17
